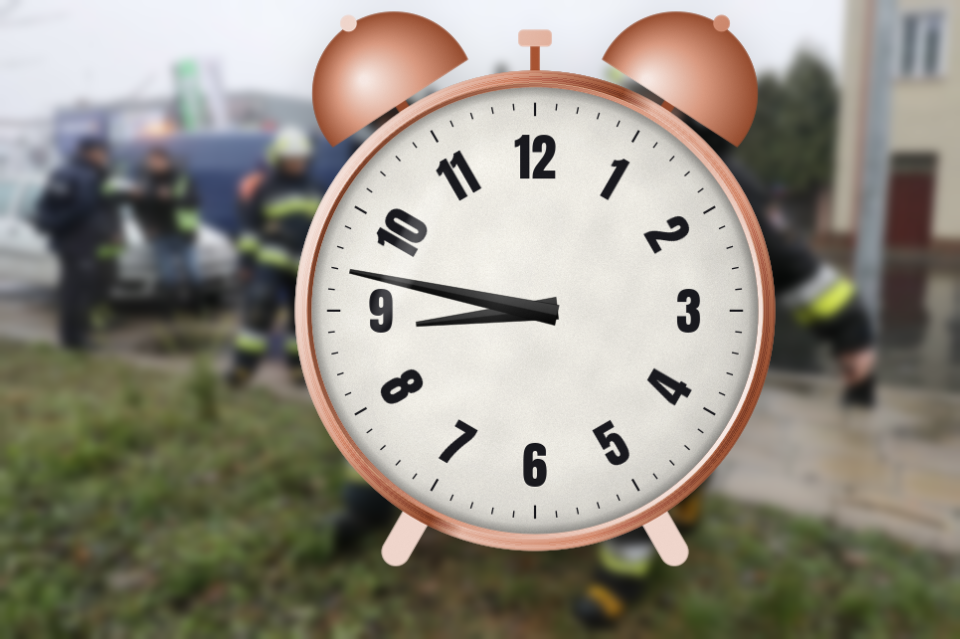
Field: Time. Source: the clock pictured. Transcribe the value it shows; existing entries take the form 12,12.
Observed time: 8,47
